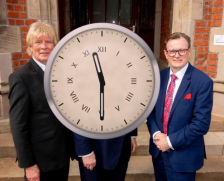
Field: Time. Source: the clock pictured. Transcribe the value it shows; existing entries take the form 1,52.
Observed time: 11,30
